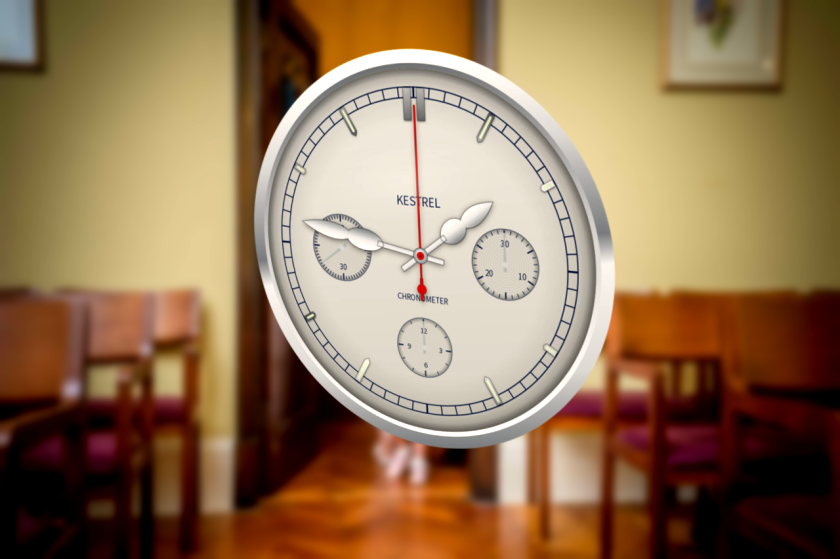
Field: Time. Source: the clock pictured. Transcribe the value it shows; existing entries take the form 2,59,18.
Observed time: 1,46,39
